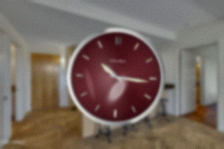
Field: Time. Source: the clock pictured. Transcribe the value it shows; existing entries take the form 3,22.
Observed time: 10,16
